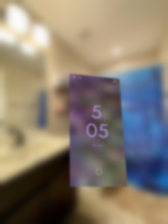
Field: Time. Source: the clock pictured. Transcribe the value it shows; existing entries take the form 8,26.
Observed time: 5,05
